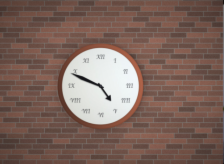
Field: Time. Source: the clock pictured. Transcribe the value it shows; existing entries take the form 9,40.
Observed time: 4,49
